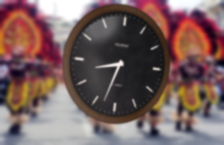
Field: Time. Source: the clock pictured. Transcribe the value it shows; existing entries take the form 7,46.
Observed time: 8,33
